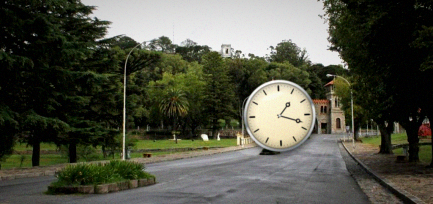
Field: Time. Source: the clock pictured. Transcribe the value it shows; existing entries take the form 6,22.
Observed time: 1,18
